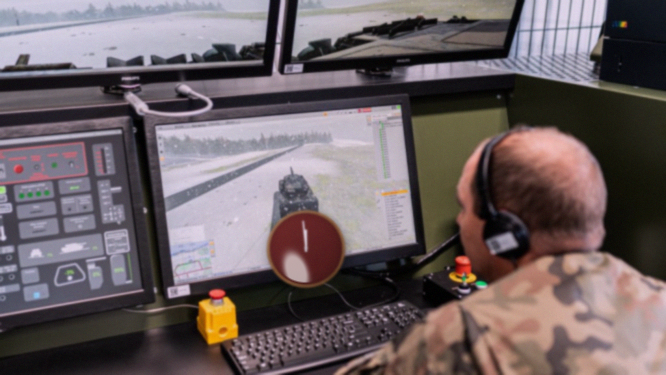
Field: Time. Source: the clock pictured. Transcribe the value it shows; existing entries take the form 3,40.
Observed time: 11,59
